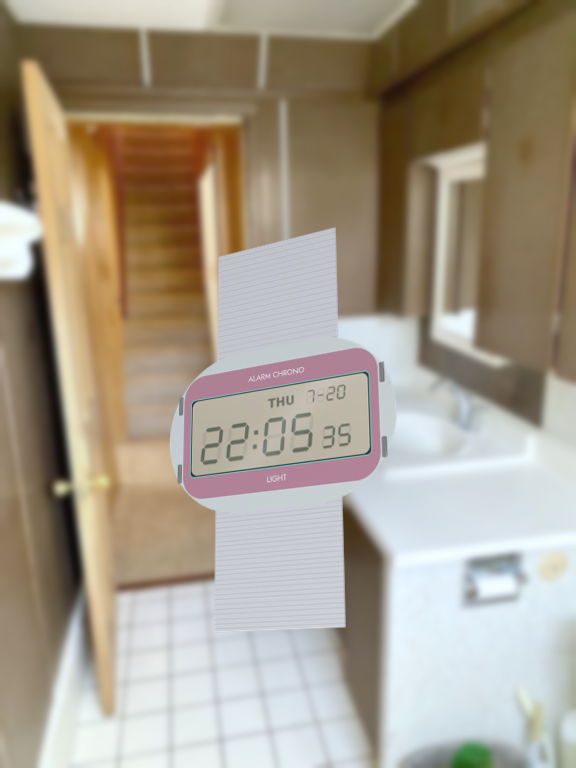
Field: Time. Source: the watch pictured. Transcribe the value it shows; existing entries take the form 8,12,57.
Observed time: 22,05,35
